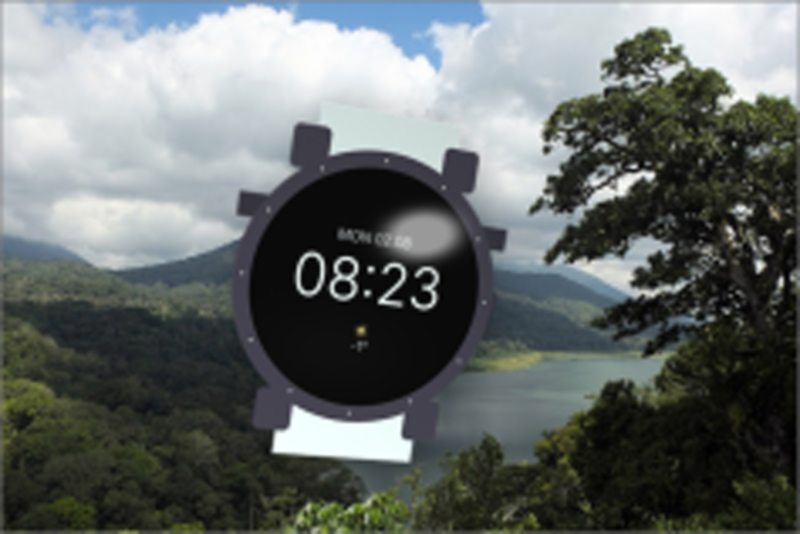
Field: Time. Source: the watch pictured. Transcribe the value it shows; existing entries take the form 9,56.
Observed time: 8,23
